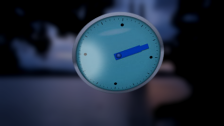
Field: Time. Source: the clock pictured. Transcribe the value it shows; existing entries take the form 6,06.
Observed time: 2,11
